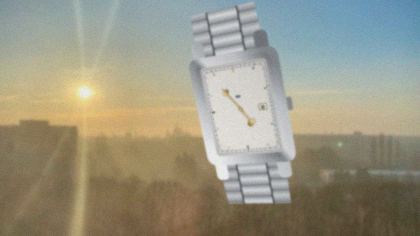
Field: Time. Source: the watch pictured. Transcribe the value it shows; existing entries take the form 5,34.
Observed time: 4,54
